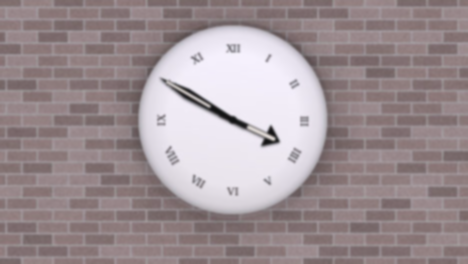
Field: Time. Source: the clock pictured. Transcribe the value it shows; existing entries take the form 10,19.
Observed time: 3,50
